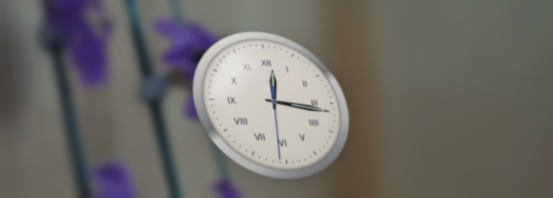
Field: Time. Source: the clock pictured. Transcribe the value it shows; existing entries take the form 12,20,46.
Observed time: 12,16,31
